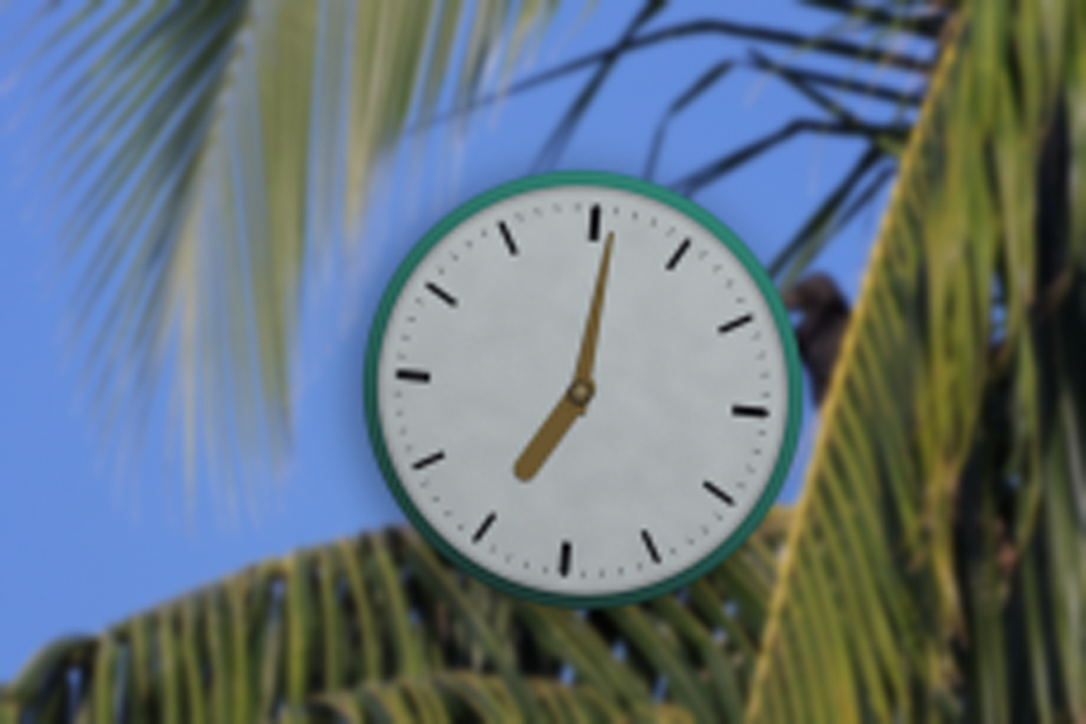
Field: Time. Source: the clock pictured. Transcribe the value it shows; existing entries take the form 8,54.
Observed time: 7,01
